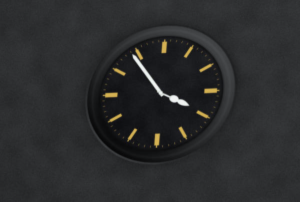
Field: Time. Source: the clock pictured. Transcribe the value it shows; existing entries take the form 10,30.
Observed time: 3,54
